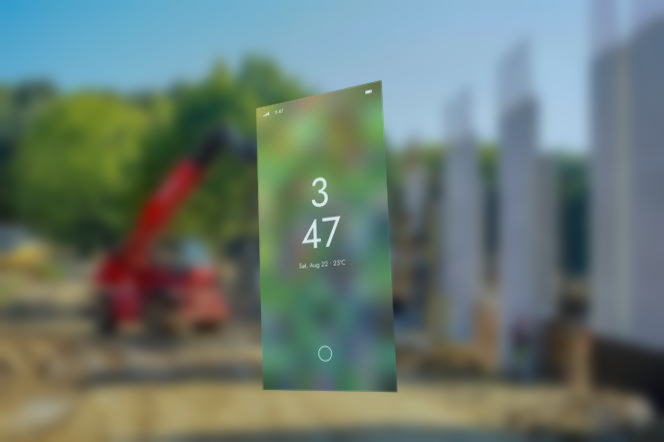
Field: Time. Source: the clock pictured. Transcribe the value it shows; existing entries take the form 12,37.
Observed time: 3,47
